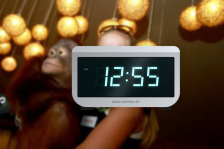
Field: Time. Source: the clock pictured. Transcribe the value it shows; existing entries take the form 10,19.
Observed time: 12,55
